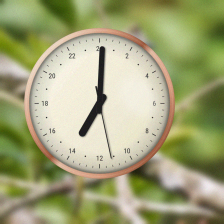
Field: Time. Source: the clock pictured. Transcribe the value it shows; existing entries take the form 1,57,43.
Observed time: 14,00,28
